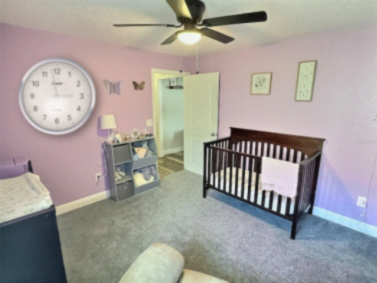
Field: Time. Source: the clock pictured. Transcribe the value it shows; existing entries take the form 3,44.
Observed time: 2,58
